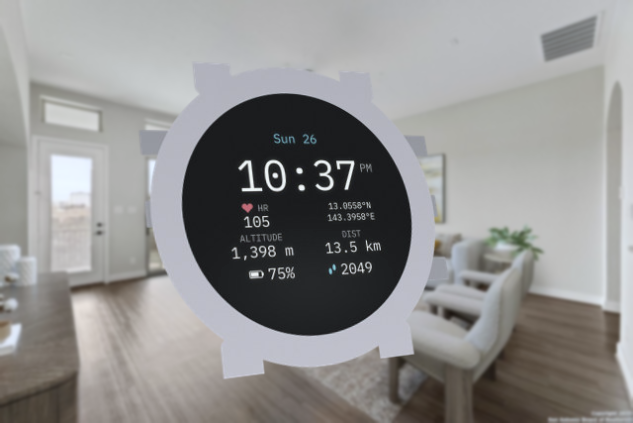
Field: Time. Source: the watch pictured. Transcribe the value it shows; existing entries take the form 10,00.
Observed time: 10,37
